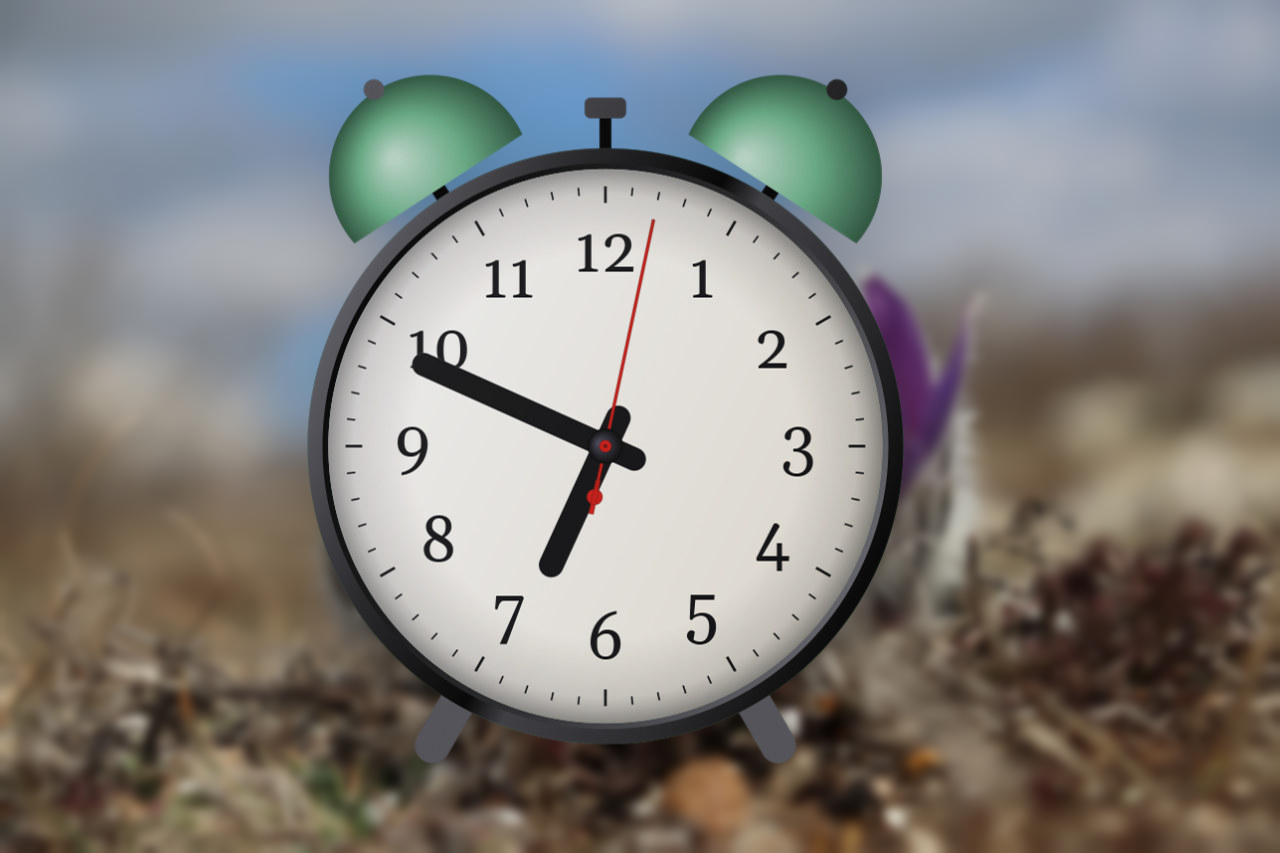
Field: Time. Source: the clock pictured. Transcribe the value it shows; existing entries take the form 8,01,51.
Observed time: 6,49,02
